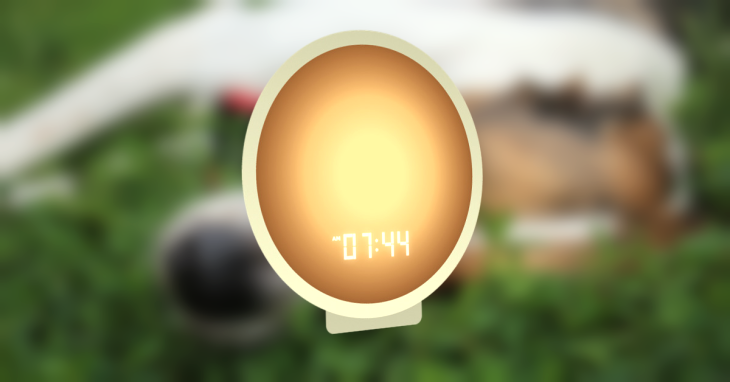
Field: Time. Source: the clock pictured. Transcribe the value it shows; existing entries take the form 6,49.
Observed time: 7,44
